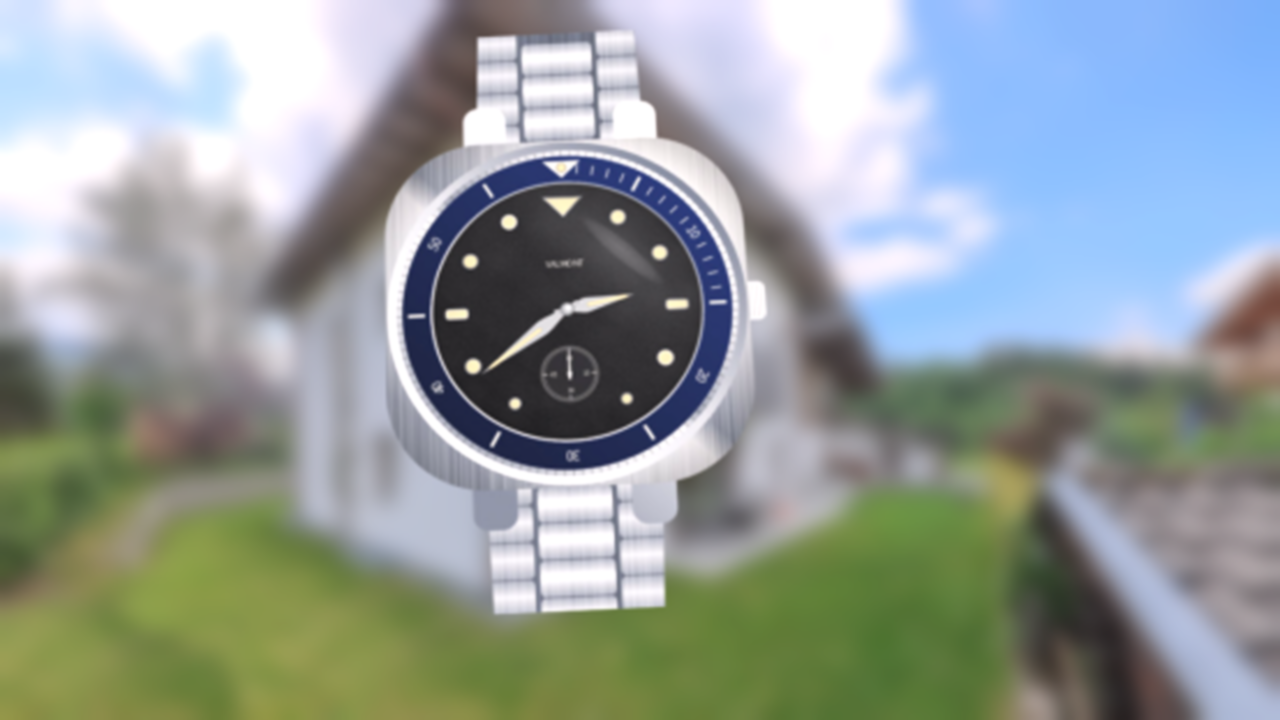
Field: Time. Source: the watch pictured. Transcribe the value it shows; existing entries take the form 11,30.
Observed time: 2,39
